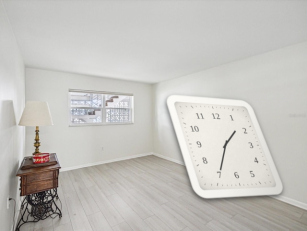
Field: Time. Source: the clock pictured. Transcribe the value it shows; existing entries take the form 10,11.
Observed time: 1,35
